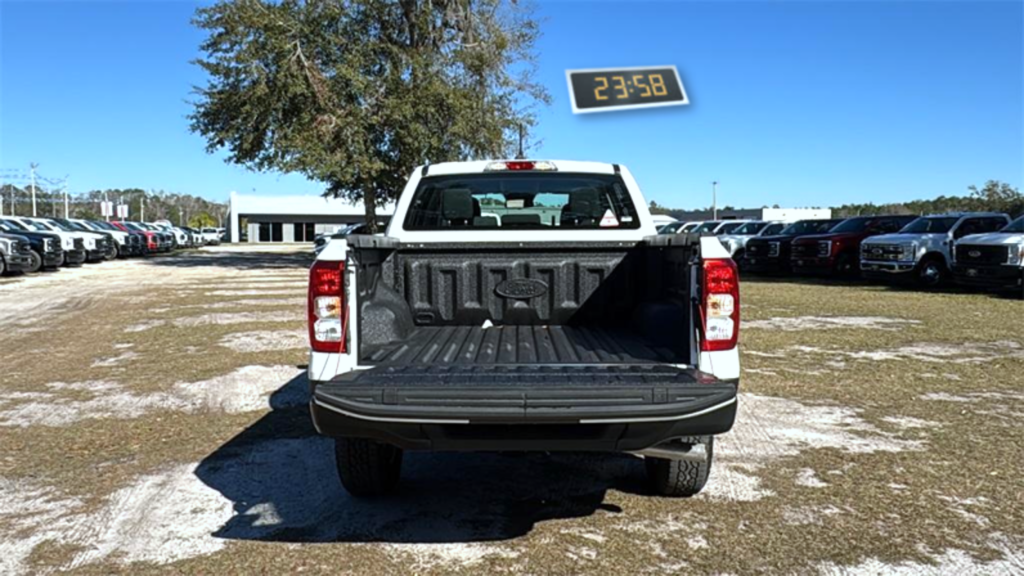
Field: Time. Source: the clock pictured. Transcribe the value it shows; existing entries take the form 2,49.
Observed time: 23,58
